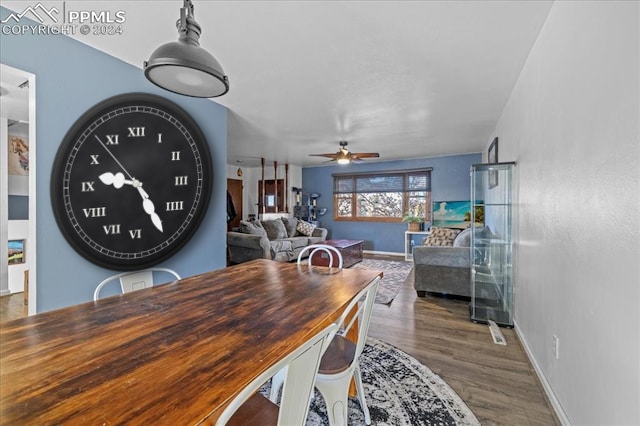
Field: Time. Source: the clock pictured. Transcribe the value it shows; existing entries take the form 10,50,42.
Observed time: 9,24,53
